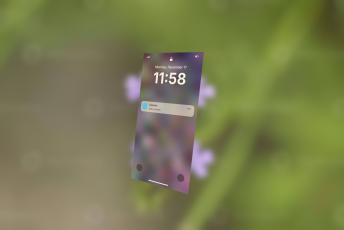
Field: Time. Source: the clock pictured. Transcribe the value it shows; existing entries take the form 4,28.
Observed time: 11,58
